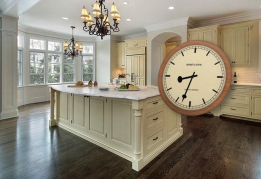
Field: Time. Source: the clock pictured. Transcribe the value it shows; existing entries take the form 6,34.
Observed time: 8,33
